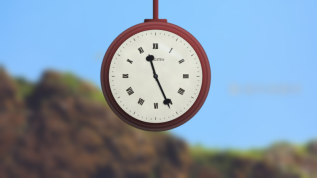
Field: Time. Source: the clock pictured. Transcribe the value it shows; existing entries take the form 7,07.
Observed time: 11,26
